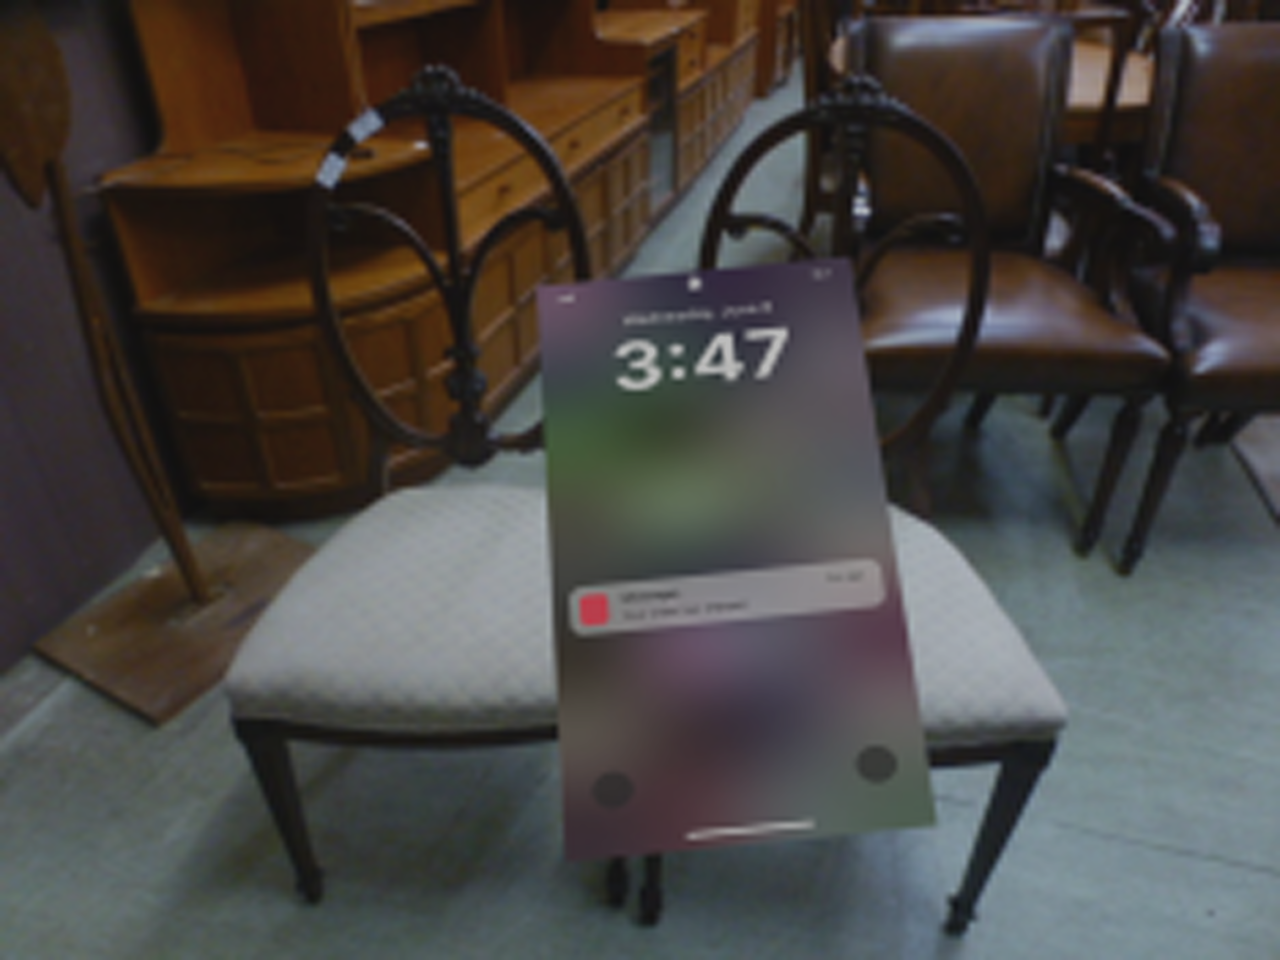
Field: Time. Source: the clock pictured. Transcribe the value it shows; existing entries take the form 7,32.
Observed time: 3,47
